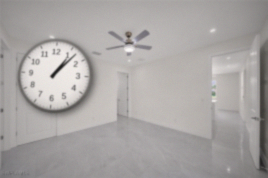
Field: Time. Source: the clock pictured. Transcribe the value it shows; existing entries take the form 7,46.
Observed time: 1,07
